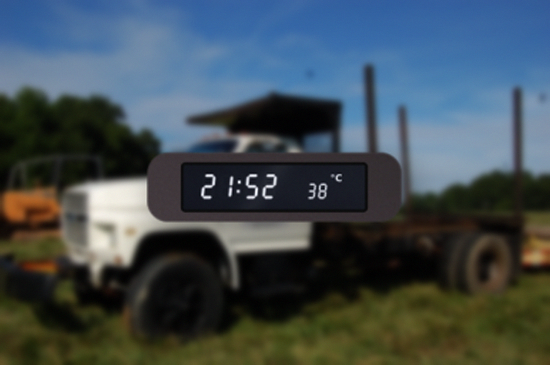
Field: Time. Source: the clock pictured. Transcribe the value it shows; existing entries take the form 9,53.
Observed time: 21,52
